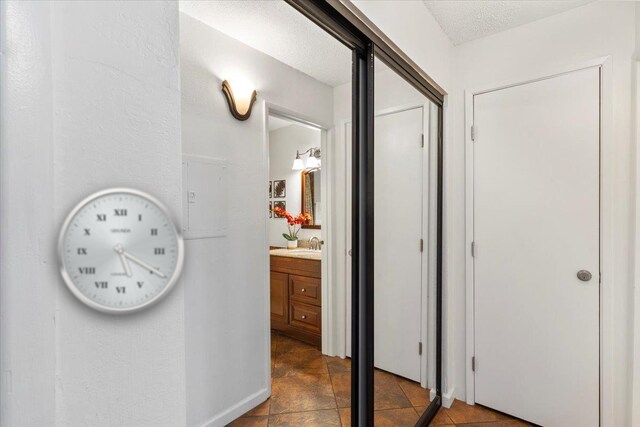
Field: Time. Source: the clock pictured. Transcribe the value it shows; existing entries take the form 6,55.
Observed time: 5,20
